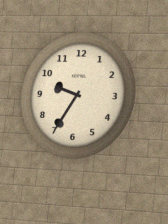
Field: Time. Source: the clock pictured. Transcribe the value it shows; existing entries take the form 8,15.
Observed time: 9,35
